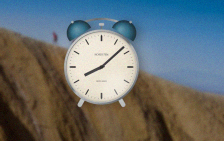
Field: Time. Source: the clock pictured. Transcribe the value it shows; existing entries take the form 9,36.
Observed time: 8,08
